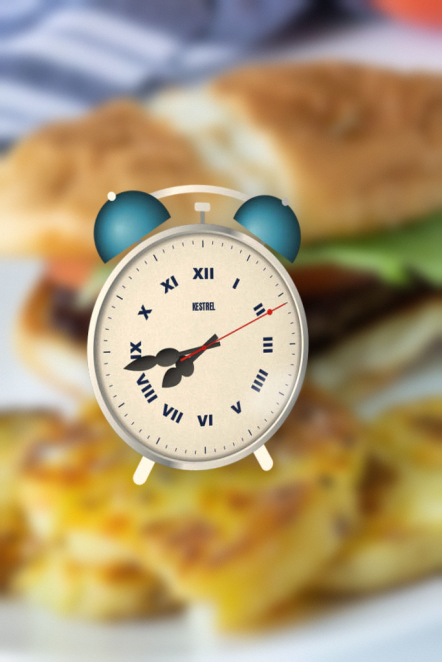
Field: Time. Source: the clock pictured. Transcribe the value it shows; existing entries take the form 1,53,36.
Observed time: 7,43,11
